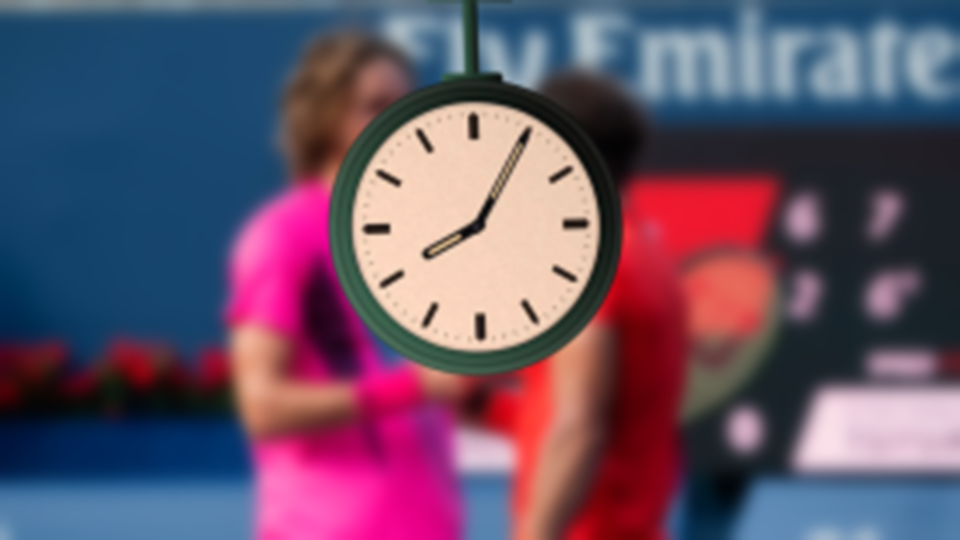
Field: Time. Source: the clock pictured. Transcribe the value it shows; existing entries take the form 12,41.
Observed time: 8,05
